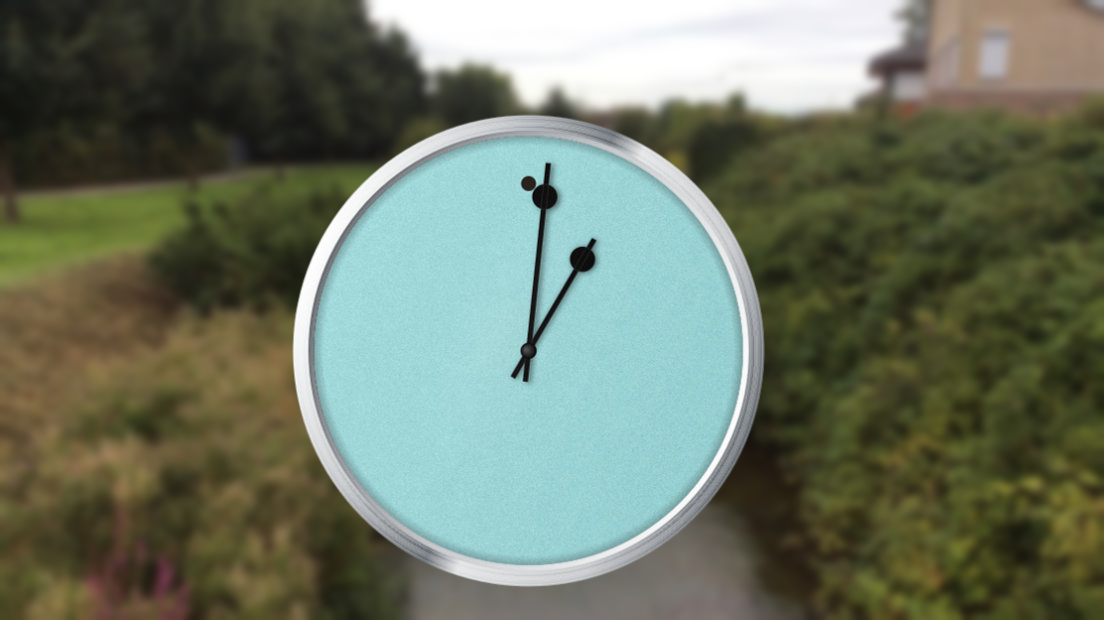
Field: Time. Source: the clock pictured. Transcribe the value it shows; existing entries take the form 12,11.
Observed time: 1,01
